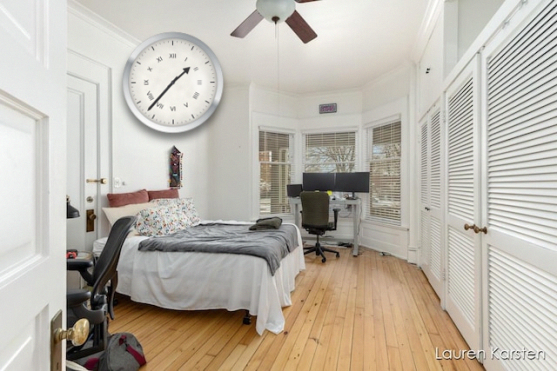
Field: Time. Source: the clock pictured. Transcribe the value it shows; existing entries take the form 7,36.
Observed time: 1,37
